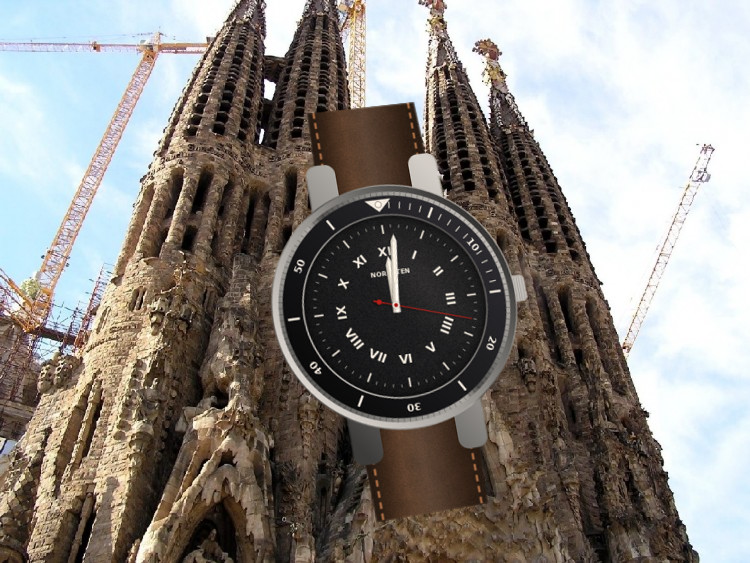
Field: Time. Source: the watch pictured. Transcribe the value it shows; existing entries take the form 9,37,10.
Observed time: 12,01,18
